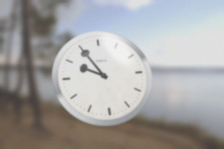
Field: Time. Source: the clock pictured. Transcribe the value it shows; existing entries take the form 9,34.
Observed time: 9,55
